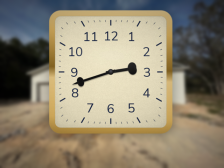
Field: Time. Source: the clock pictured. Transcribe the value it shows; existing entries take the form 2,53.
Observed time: 2,42
